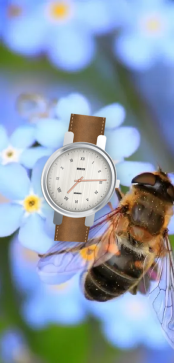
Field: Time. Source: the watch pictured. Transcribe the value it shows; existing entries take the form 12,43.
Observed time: 7,14
